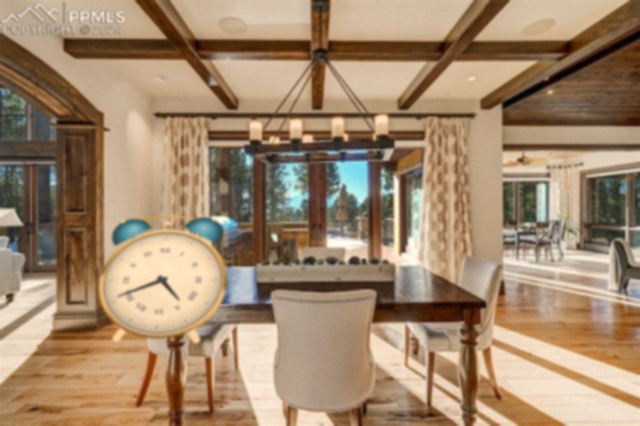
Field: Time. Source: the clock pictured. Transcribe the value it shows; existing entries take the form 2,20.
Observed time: 4,41
